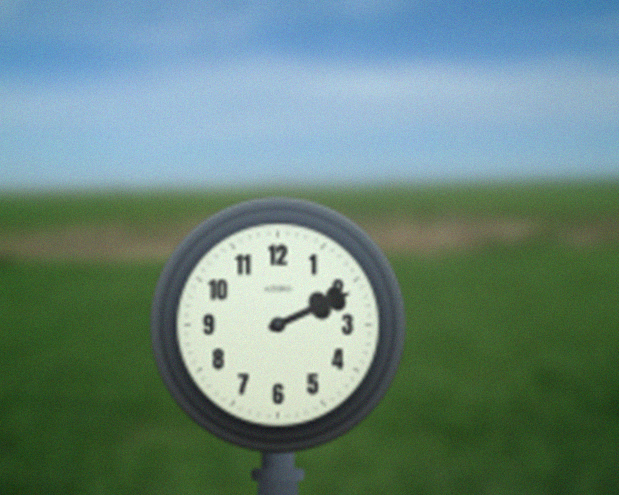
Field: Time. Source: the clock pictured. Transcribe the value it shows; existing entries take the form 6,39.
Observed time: 2,11
